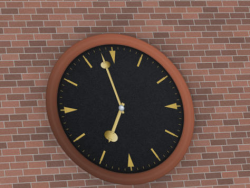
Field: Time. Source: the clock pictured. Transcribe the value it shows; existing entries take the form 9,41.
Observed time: 6,58
